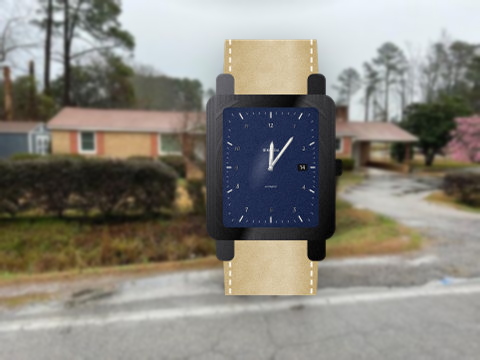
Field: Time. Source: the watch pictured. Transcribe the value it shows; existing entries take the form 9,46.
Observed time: 12,06
